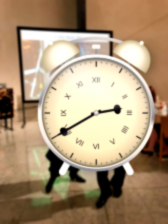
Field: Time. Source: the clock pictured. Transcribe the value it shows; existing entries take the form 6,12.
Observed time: 2,40
